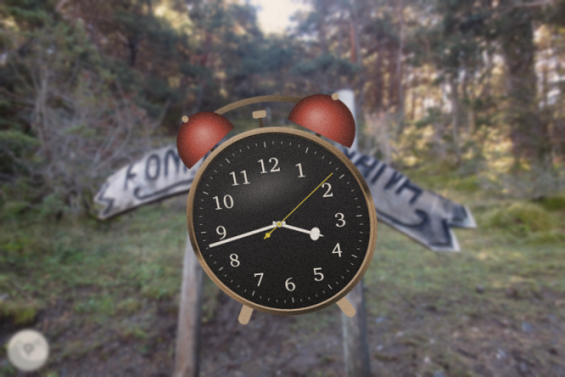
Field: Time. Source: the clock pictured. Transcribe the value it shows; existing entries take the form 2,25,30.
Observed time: 3,43,09
